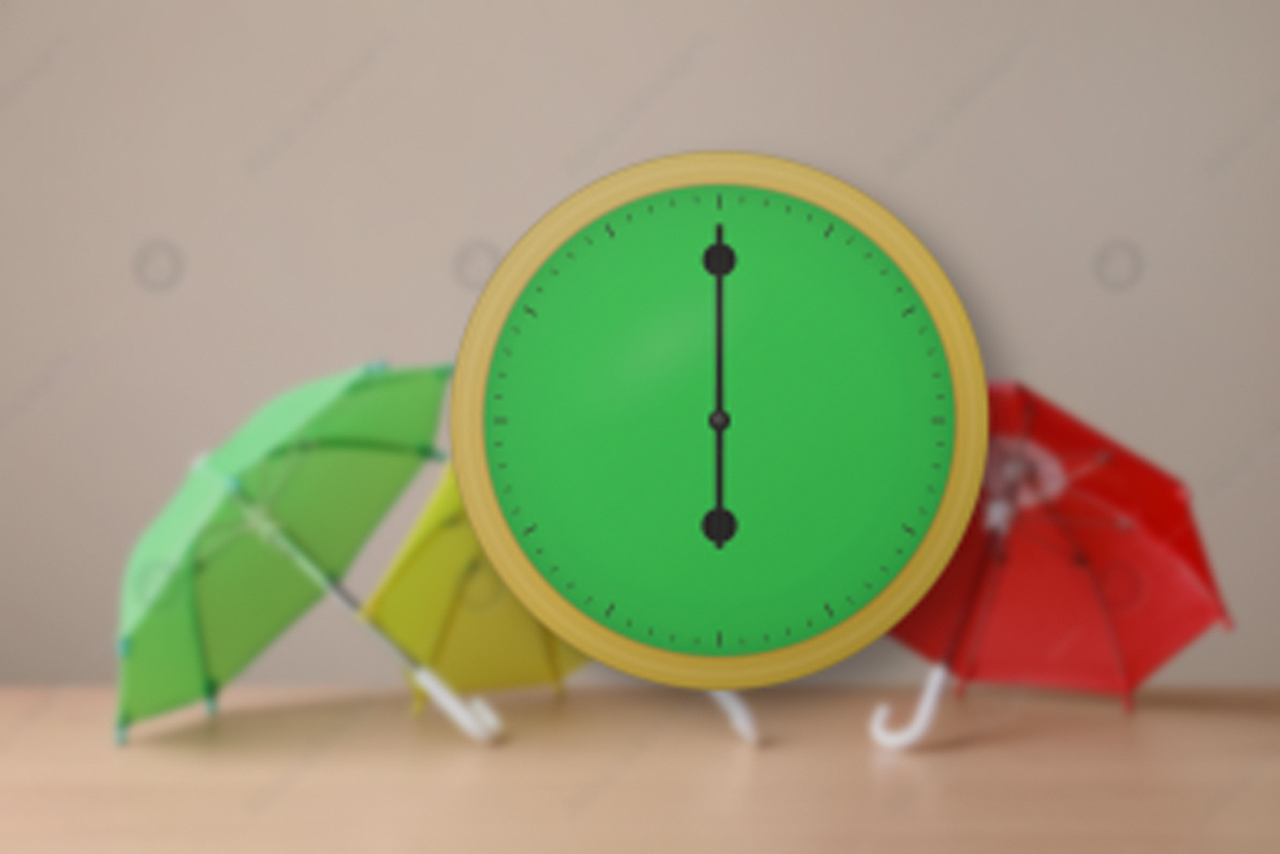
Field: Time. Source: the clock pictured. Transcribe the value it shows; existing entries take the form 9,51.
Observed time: 6,00
